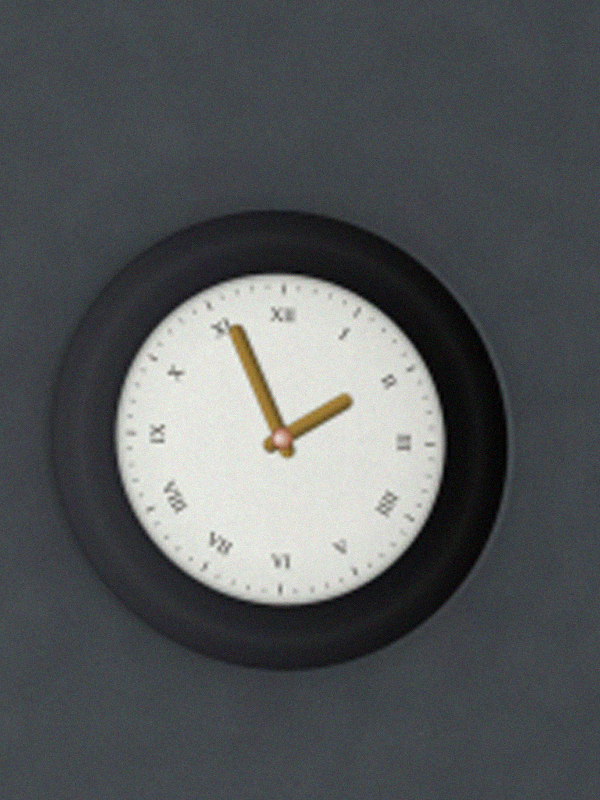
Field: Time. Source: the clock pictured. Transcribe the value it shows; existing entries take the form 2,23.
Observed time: 1,56
